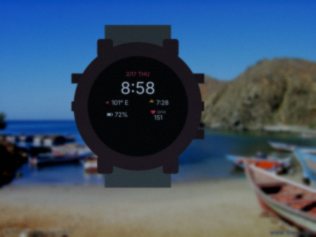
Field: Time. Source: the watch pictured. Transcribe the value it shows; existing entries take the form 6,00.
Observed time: 8,58
